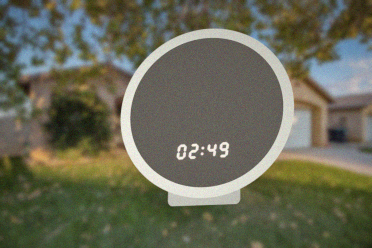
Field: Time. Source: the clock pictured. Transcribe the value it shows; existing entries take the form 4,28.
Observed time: 2,49
